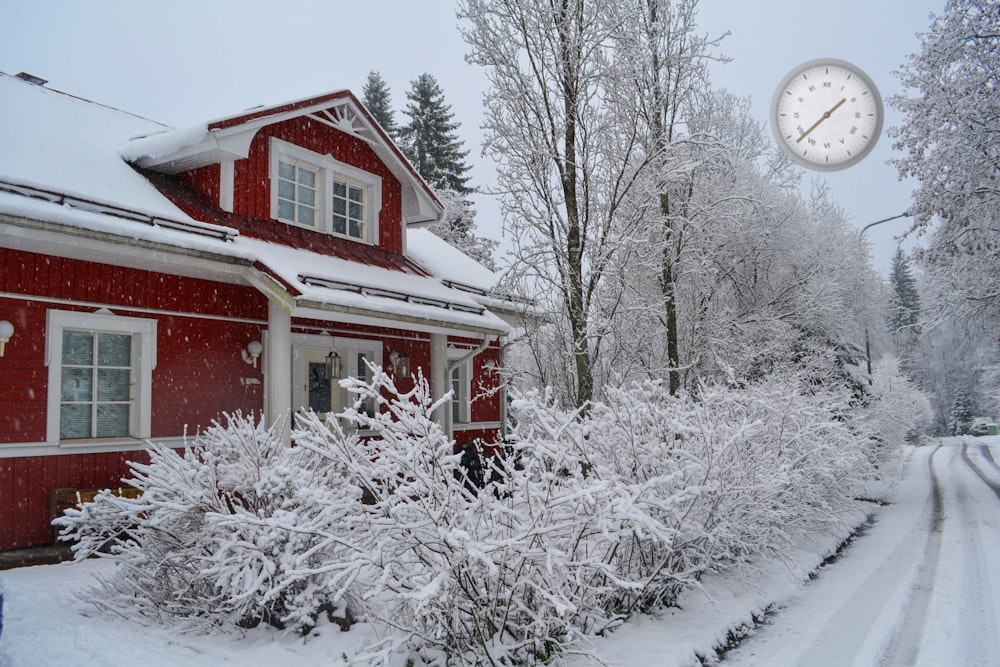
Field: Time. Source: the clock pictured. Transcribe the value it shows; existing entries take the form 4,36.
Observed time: 1,38
